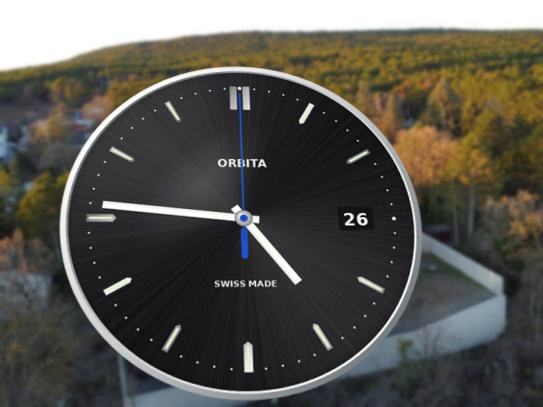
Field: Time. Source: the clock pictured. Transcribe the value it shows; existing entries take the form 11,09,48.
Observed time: 4,46,00
